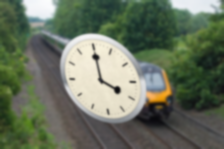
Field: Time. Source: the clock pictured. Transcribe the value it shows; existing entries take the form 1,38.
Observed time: 4,00
